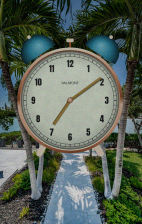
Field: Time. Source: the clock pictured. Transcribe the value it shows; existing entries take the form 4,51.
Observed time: 7,09
